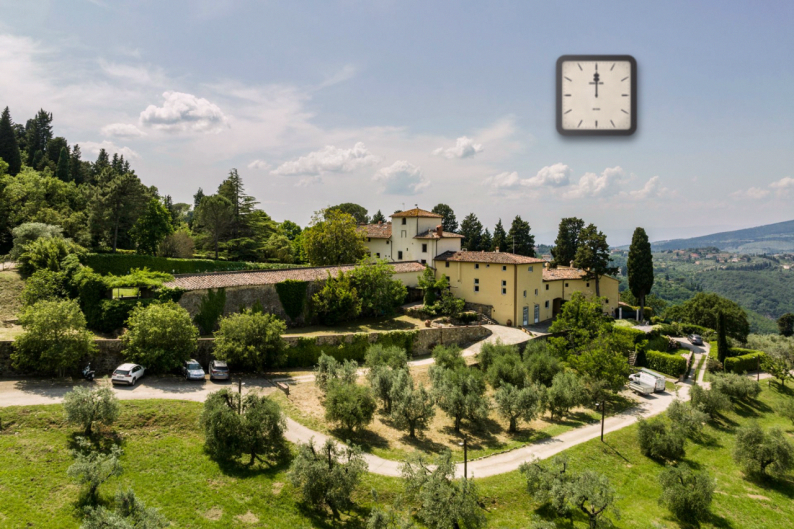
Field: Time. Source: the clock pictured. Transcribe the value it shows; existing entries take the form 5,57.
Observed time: 12,00
